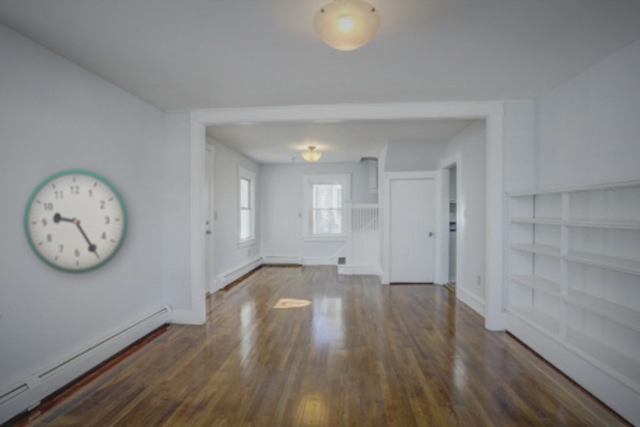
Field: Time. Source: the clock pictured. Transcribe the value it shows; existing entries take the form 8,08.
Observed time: 9,25
